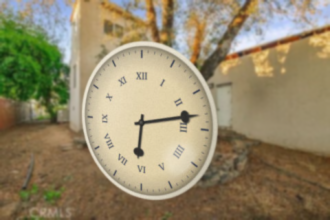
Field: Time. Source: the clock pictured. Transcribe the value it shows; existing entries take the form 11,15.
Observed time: 6,13
